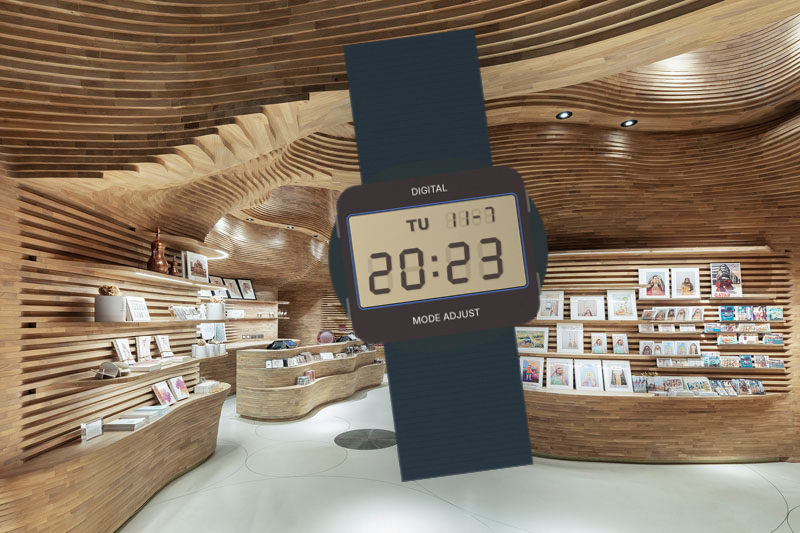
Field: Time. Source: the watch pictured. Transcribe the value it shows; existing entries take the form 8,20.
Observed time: 20,23
